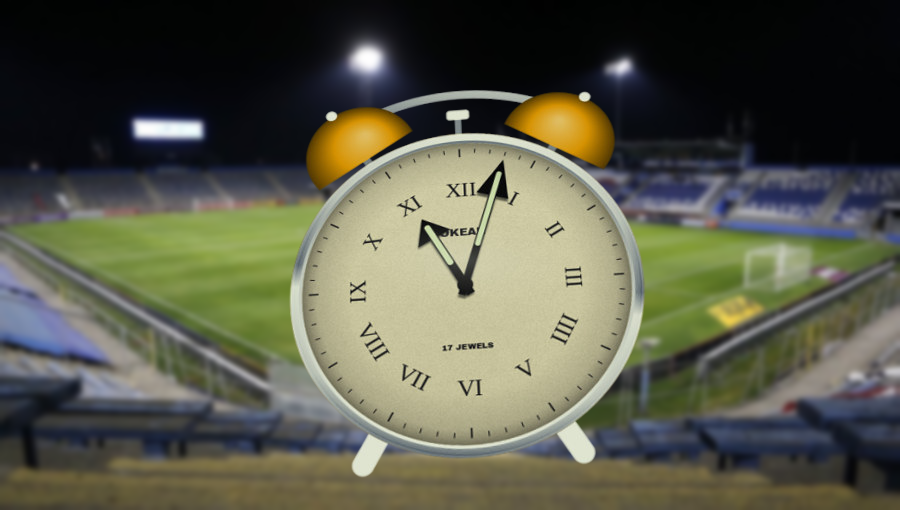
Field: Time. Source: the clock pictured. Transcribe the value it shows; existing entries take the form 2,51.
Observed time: 11,03
